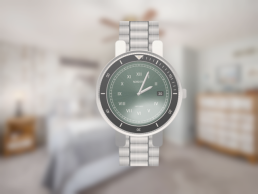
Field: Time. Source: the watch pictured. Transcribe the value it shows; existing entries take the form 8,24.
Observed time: 2,04
